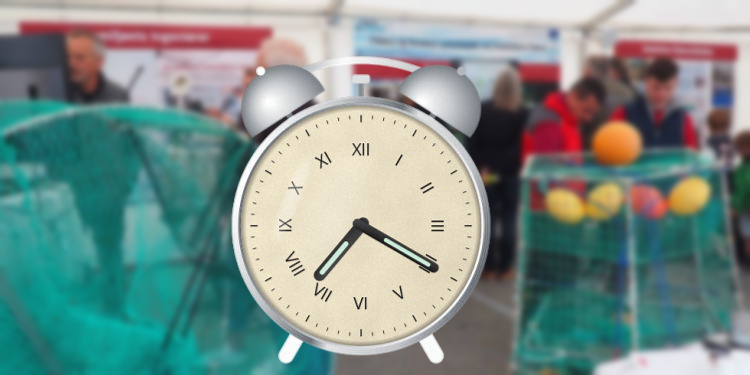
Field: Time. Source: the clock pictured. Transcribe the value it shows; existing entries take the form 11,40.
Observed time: 7,20
